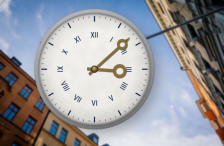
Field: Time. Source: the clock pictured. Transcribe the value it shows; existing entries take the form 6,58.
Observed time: 3,08
